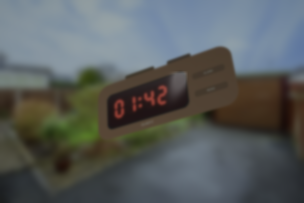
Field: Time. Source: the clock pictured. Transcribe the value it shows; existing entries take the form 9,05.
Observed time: 1,42
